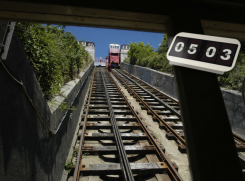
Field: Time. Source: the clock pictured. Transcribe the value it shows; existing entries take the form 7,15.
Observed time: 5,03
